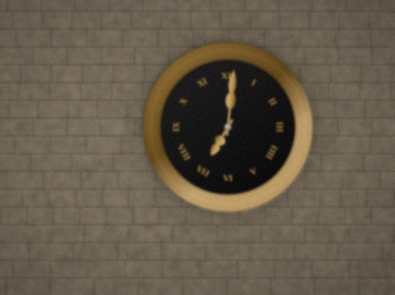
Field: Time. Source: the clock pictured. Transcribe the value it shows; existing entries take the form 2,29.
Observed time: 7,01
